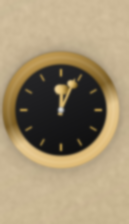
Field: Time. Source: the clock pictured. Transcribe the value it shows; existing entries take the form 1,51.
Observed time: 12,04
